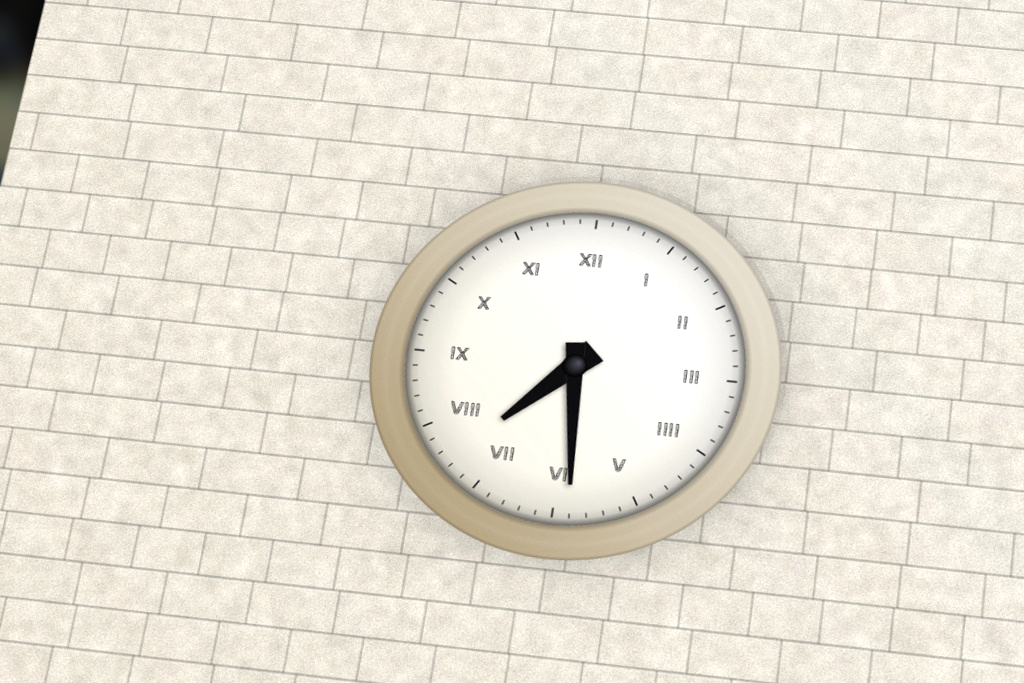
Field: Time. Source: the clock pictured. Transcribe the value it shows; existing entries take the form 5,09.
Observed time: 7,29
